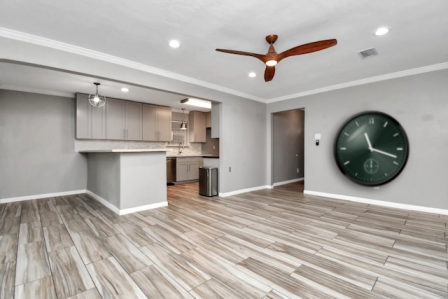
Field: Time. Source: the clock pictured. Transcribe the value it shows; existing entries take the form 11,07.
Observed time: 11,18
